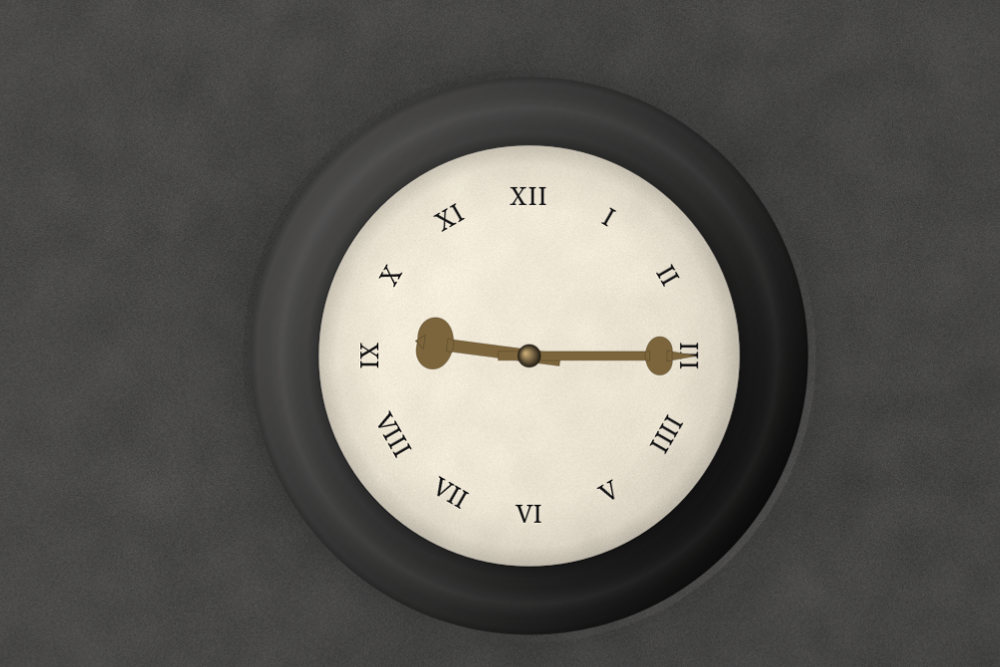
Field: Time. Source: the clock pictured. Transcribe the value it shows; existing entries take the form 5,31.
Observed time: 9,15
